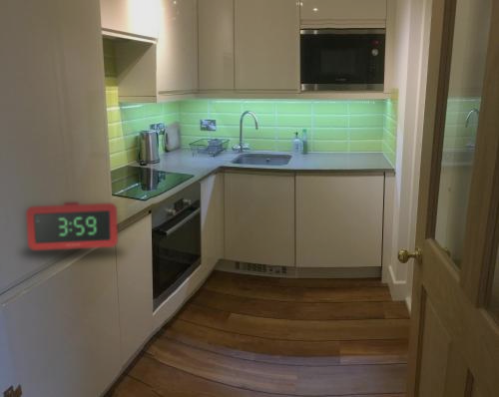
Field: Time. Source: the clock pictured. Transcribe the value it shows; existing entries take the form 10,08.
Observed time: 3,59
